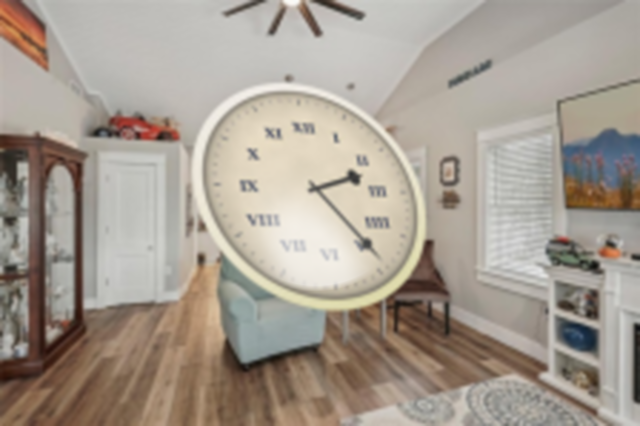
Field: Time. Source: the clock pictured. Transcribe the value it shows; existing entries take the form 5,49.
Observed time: 2,24
